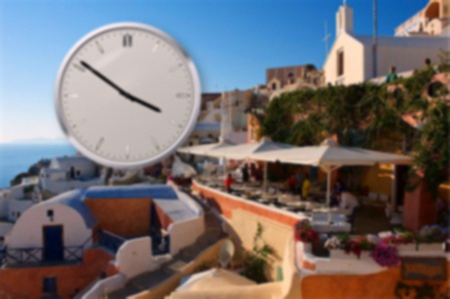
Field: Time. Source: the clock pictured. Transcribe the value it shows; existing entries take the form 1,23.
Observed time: 3,51
